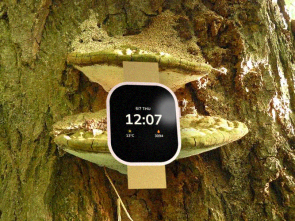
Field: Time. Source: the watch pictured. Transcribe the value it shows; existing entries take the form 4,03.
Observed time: 12,07
